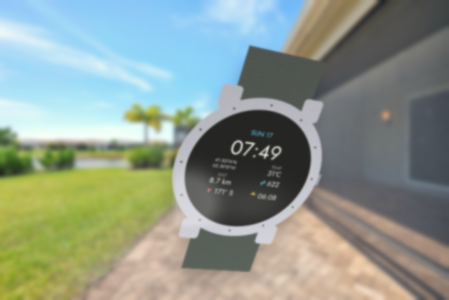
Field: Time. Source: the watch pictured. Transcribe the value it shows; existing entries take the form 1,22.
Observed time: 7,49
